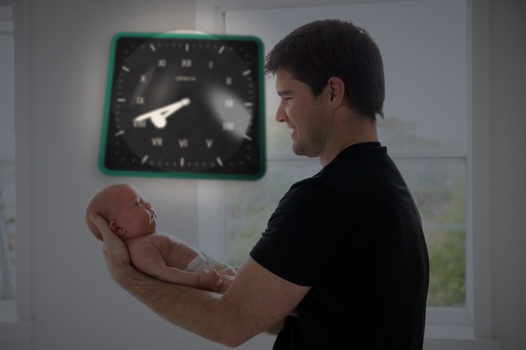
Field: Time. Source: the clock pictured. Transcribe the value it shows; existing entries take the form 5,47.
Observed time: 7,41
